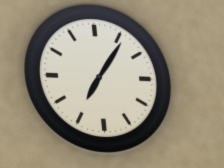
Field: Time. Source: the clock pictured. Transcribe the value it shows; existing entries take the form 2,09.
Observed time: 7,06
